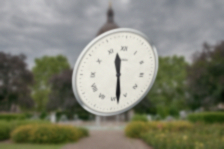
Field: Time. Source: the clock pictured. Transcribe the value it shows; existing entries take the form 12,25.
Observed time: 11,28
